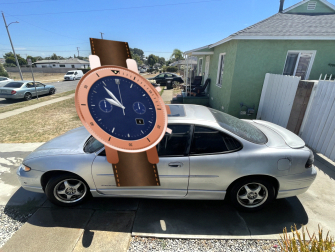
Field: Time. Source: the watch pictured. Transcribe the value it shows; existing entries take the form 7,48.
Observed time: 9,54
